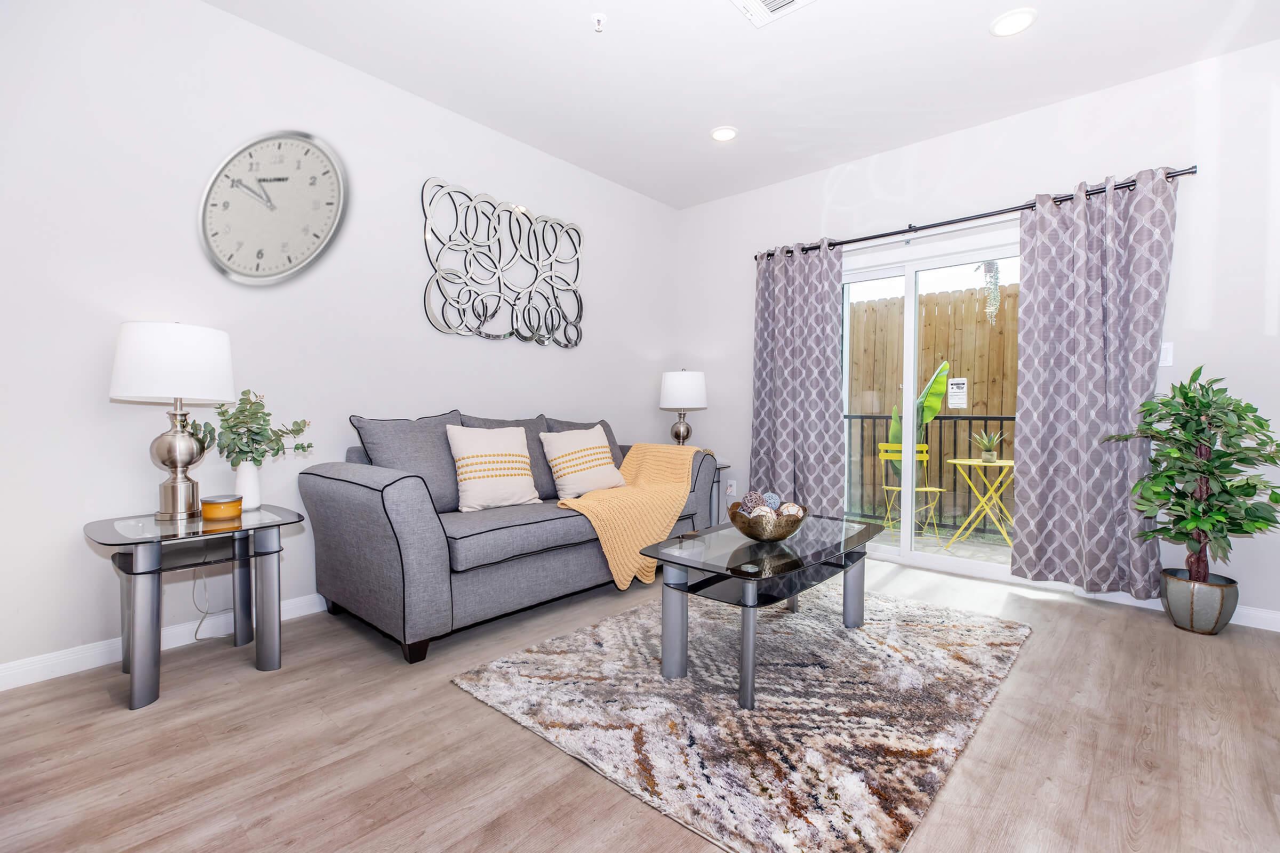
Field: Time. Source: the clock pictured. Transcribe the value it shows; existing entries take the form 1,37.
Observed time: 10,50
